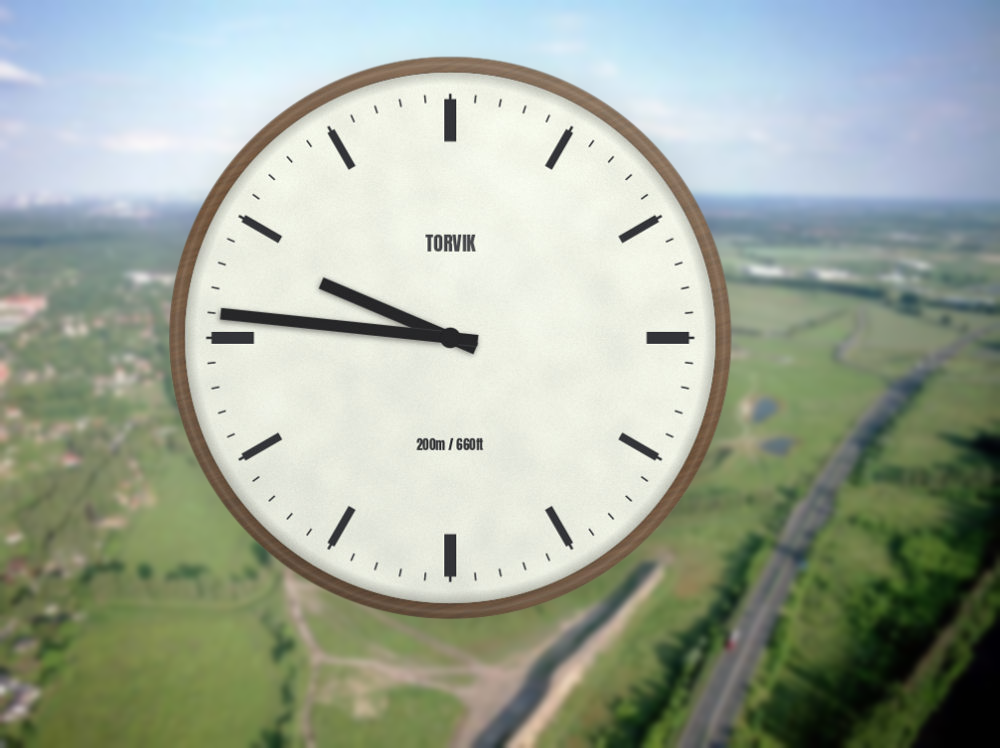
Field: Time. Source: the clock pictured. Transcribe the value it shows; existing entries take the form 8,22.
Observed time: 9,46
